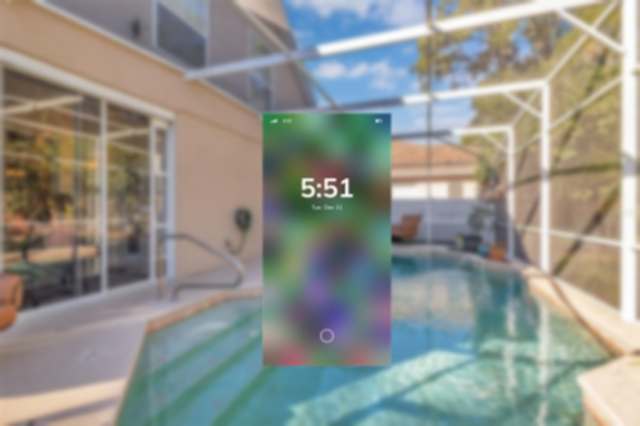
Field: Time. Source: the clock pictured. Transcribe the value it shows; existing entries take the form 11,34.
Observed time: 5,51
